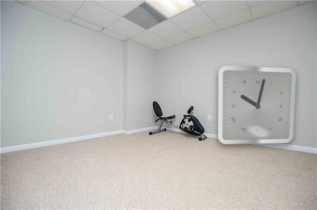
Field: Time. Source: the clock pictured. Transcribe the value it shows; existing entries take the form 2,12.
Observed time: 10,02
